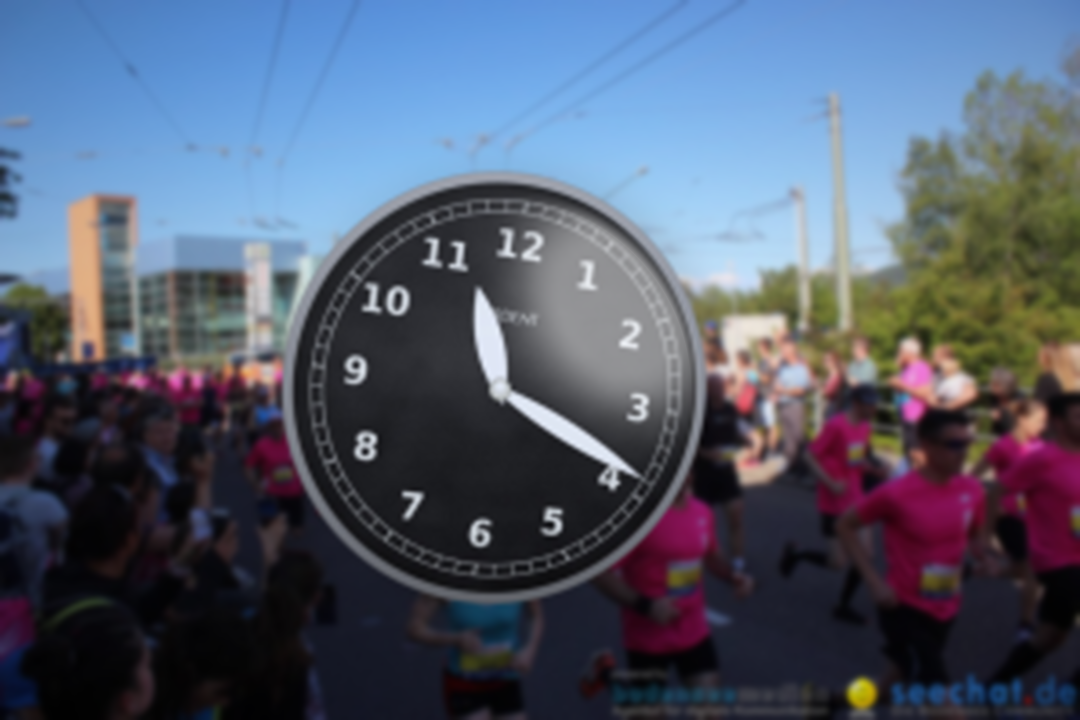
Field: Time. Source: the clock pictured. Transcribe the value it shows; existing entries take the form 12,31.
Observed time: 11,19
